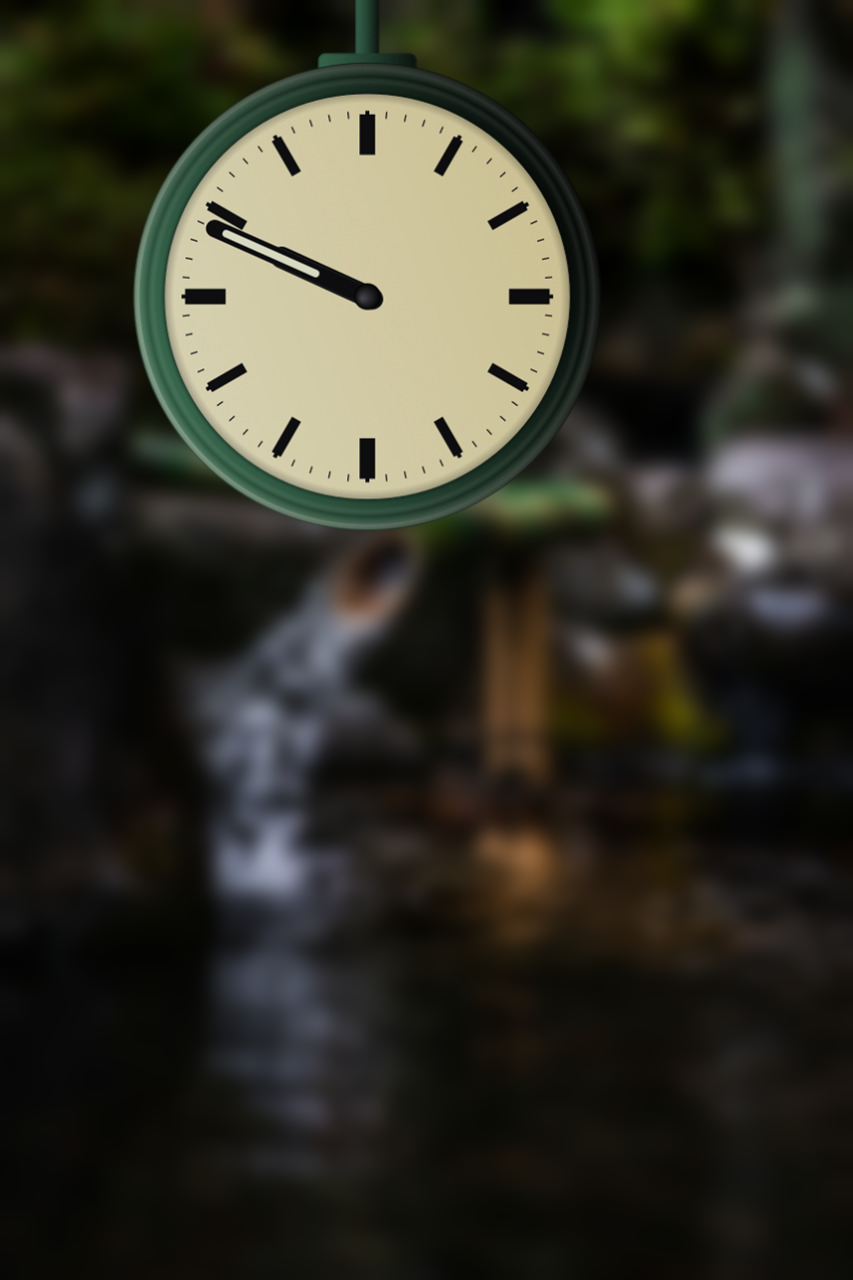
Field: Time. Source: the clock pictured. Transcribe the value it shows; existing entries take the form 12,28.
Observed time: 9,49
